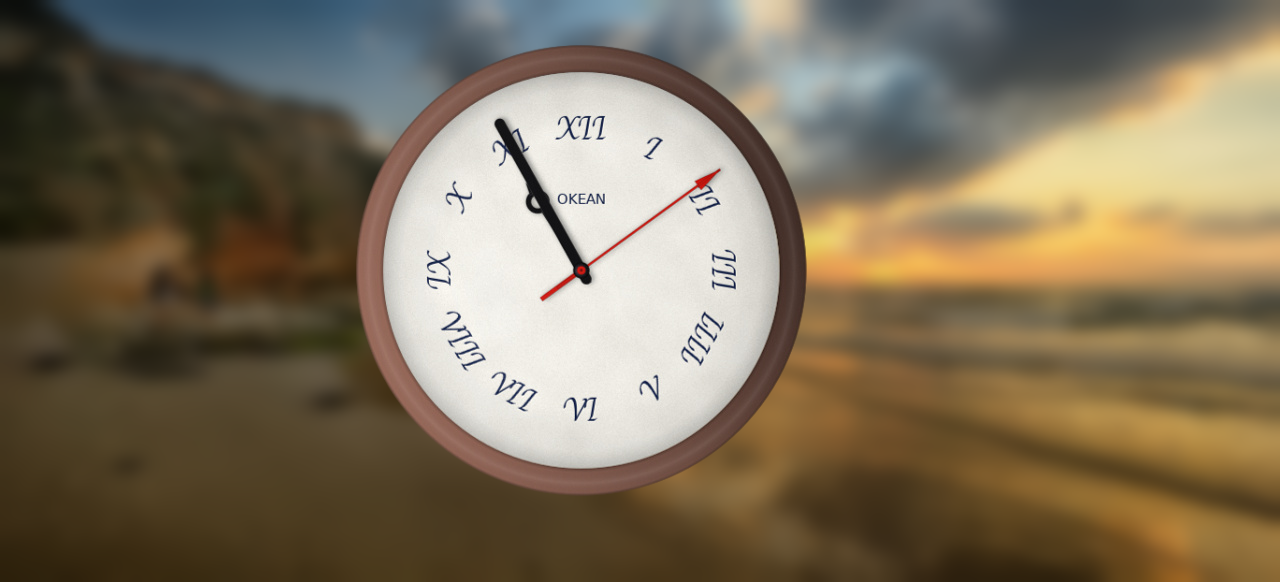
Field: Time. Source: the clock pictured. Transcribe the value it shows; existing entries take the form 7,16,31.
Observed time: 10,55,09
